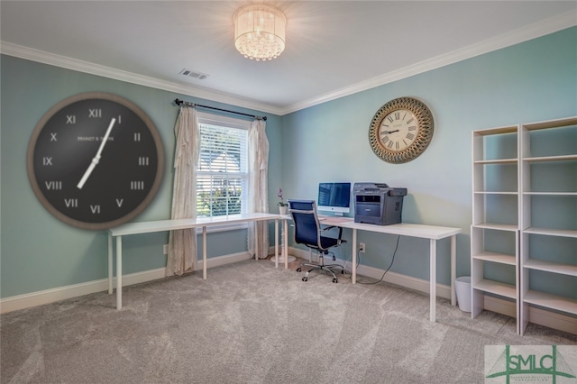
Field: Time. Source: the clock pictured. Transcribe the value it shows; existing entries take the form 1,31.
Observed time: 7,04
